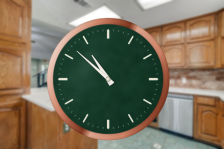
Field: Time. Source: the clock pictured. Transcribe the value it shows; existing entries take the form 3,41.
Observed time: 10,52
